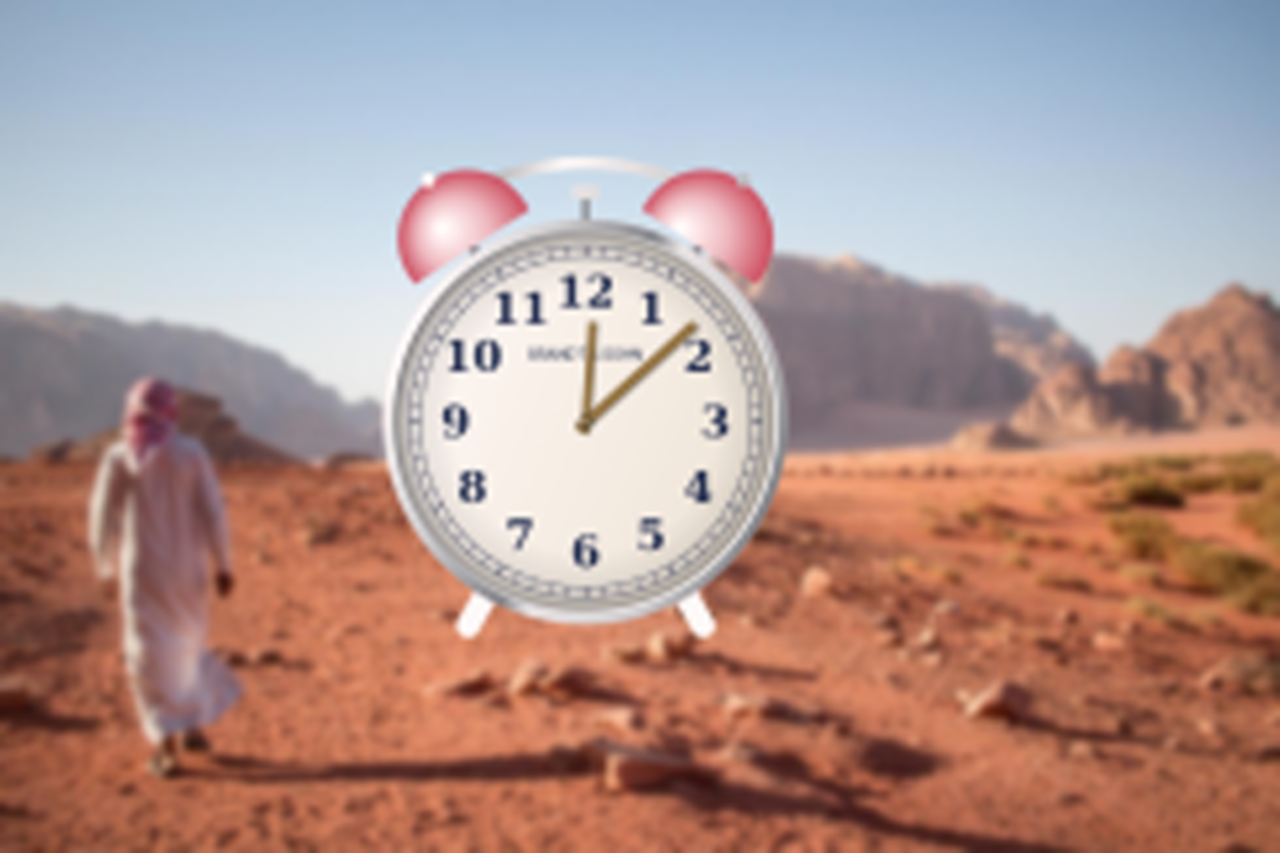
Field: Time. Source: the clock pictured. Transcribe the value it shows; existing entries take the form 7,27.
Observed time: 12,08
